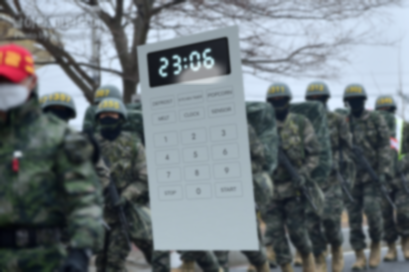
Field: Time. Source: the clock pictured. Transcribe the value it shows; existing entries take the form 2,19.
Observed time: 23,06
